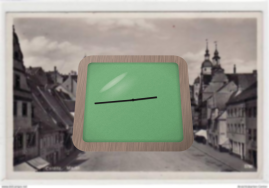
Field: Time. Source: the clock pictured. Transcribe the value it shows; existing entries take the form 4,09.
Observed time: 2,44
